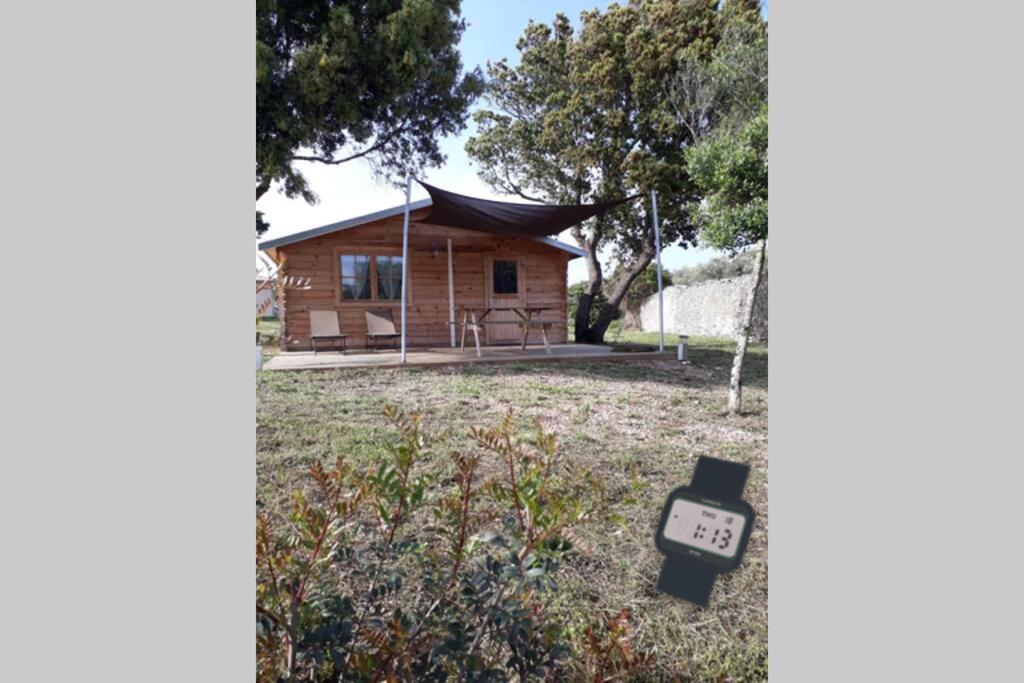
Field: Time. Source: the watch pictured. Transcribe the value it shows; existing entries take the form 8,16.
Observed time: 1,13
